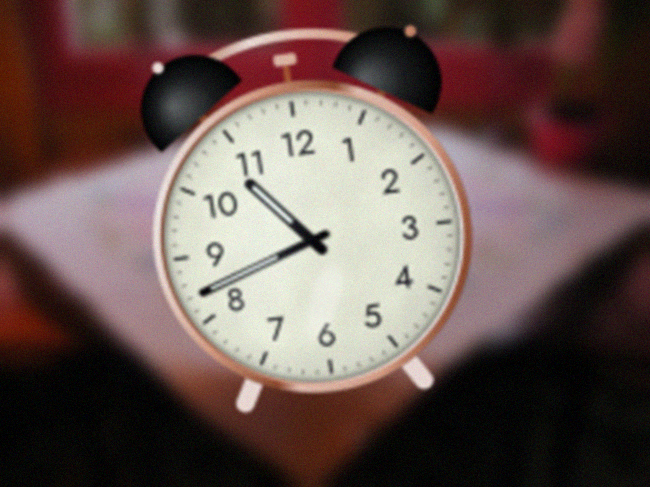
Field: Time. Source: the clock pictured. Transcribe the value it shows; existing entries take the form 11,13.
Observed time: 10,42
